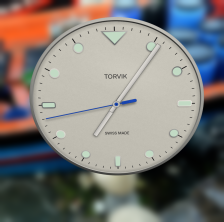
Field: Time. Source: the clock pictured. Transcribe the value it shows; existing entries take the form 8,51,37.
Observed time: 7,05,43
